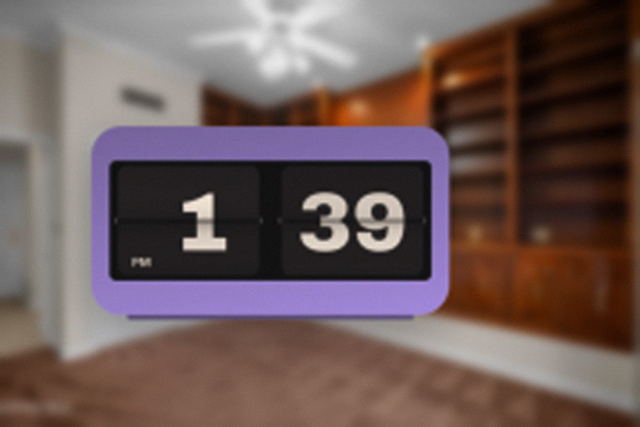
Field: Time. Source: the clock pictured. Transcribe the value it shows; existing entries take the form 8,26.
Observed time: 1,39
